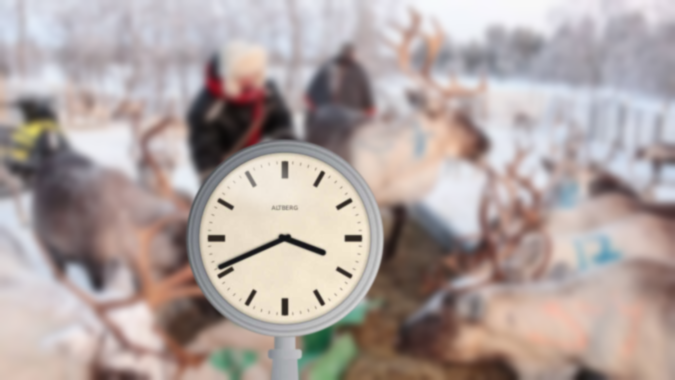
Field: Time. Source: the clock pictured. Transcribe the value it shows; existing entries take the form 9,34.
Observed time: 3,41
